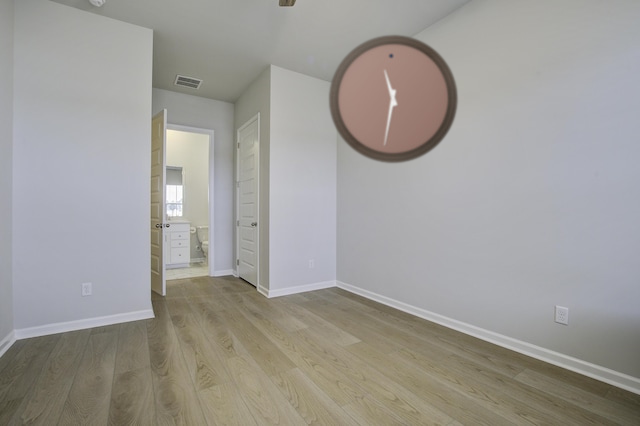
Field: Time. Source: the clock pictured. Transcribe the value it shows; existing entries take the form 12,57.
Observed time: 11,32
